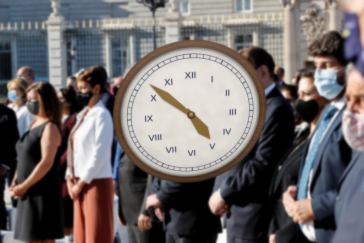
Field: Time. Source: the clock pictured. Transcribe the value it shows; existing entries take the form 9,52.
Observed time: 4,52
